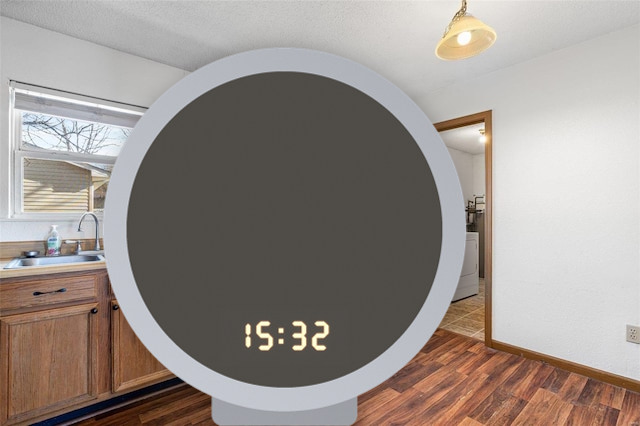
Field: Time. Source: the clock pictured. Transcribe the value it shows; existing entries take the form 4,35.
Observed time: 15,32
